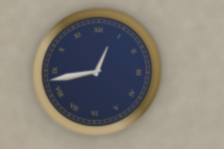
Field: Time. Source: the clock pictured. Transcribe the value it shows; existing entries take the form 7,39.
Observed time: 12,43
